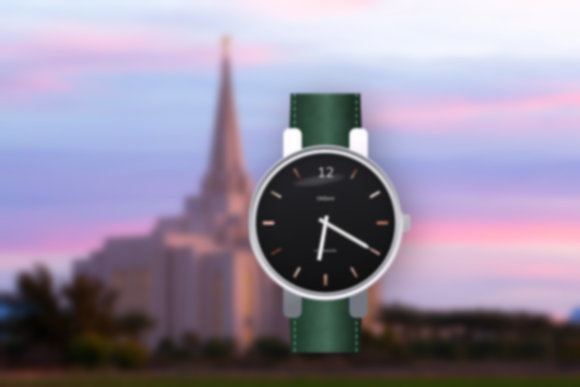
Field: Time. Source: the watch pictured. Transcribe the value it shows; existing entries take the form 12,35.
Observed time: 6,20
